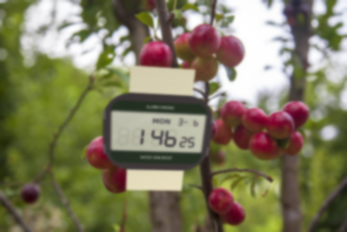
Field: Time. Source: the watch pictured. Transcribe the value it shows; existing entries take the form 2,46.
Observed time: 1,46
